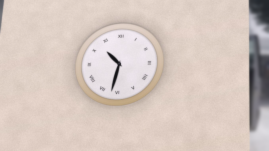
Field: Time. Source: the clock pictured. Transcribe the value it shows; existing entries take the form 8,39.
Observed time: 10,32
